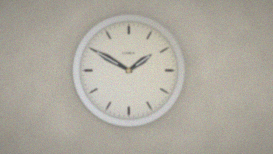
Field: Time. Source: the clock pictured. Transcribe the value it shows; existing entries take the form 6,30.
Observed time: 1,50
